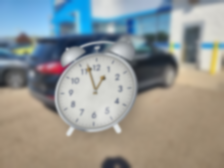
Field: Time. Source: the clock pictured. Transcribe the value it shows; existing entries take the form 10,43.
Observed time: 12,57
